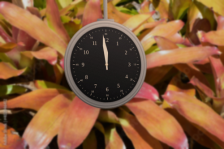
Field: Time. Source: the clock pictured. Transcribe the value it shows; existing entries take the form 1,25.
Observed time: 11,59
